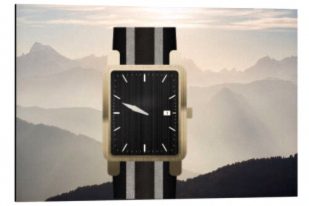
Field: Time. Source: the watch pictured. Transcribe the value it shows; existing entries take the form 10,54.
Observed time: 9,49
